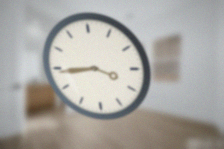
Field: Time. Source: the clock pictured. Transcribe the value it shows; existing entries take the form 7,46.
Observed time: 3,44
